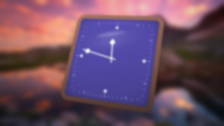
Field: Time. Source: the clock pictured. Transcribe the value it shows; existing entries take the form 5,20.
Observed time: 11,47
